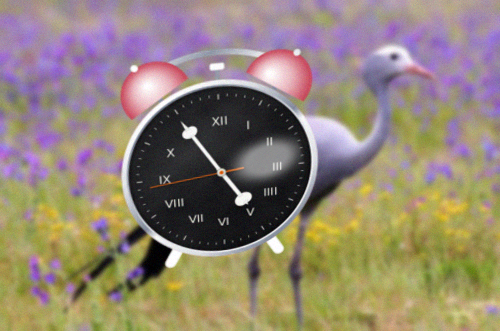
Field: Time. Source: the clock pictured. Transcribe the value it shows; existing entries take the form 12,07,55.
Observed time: 4,54,44
